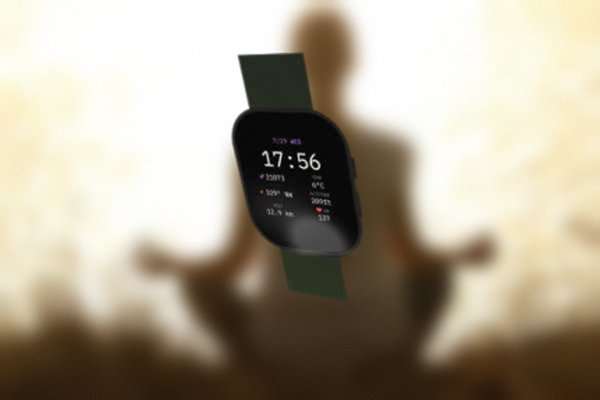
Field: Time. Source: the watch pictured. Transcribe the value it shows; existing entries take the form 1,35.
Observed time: 17,56
